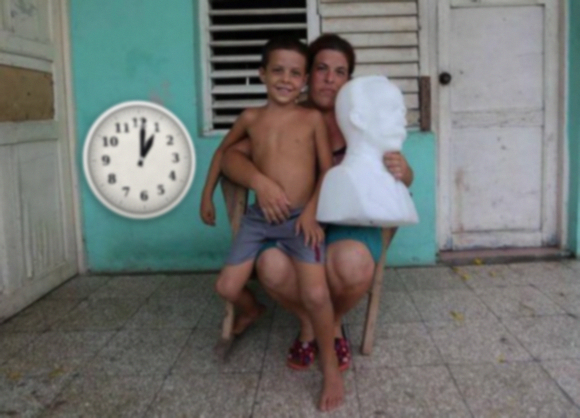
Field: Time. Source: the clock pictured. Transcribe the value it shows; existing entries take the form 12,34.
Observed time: 1,01
